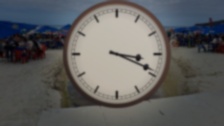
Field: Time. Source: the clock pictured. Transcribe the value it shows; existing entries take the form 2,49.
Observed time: 3,19
